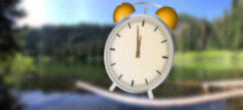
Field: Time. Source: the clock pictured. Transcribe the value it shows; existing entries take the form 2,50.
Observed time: 11,58
